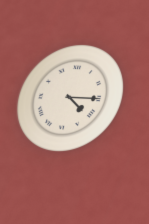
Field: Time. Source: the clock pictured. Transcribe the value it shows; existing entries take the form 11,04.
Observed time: 4,15
